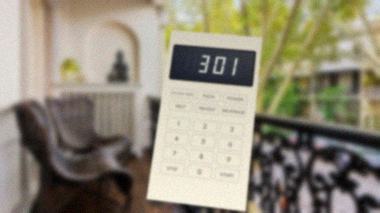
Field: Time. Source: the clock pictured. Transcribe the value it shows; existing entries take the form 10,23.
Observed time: 3,01
